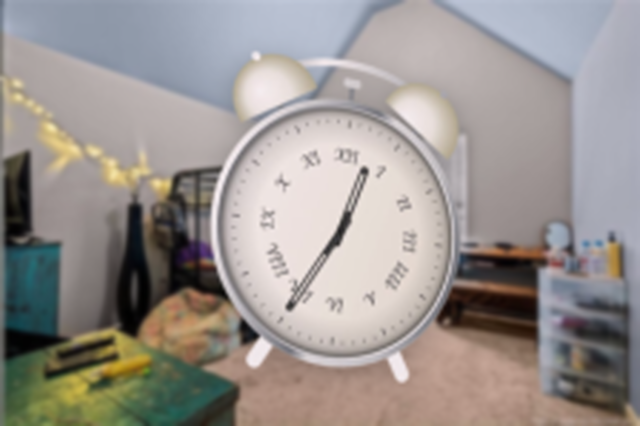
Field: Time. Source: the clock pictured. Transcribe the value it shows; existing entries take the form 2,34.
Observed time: 12,35
